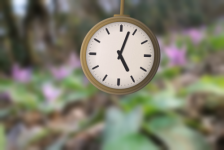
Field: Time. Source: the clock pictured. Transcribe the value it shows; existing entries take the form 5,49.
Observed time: 5,03
